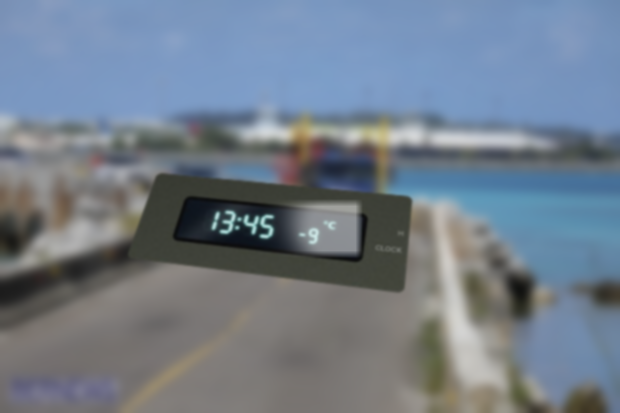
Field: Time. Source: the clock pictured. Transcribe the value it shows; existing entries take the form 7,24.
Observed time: 13,45
